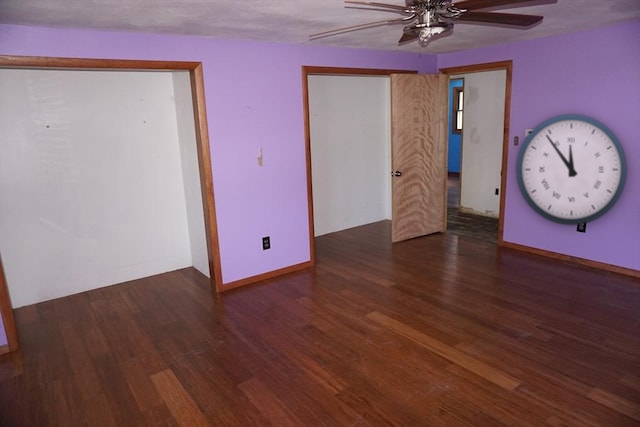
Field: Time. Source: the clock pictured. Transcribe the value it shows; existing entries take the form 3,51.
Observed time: 11,54
